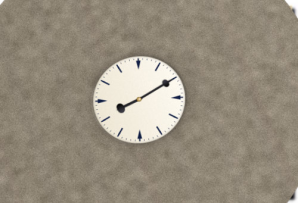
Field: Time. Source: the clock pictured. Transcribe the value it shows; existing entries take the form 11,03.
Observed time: 8,10
